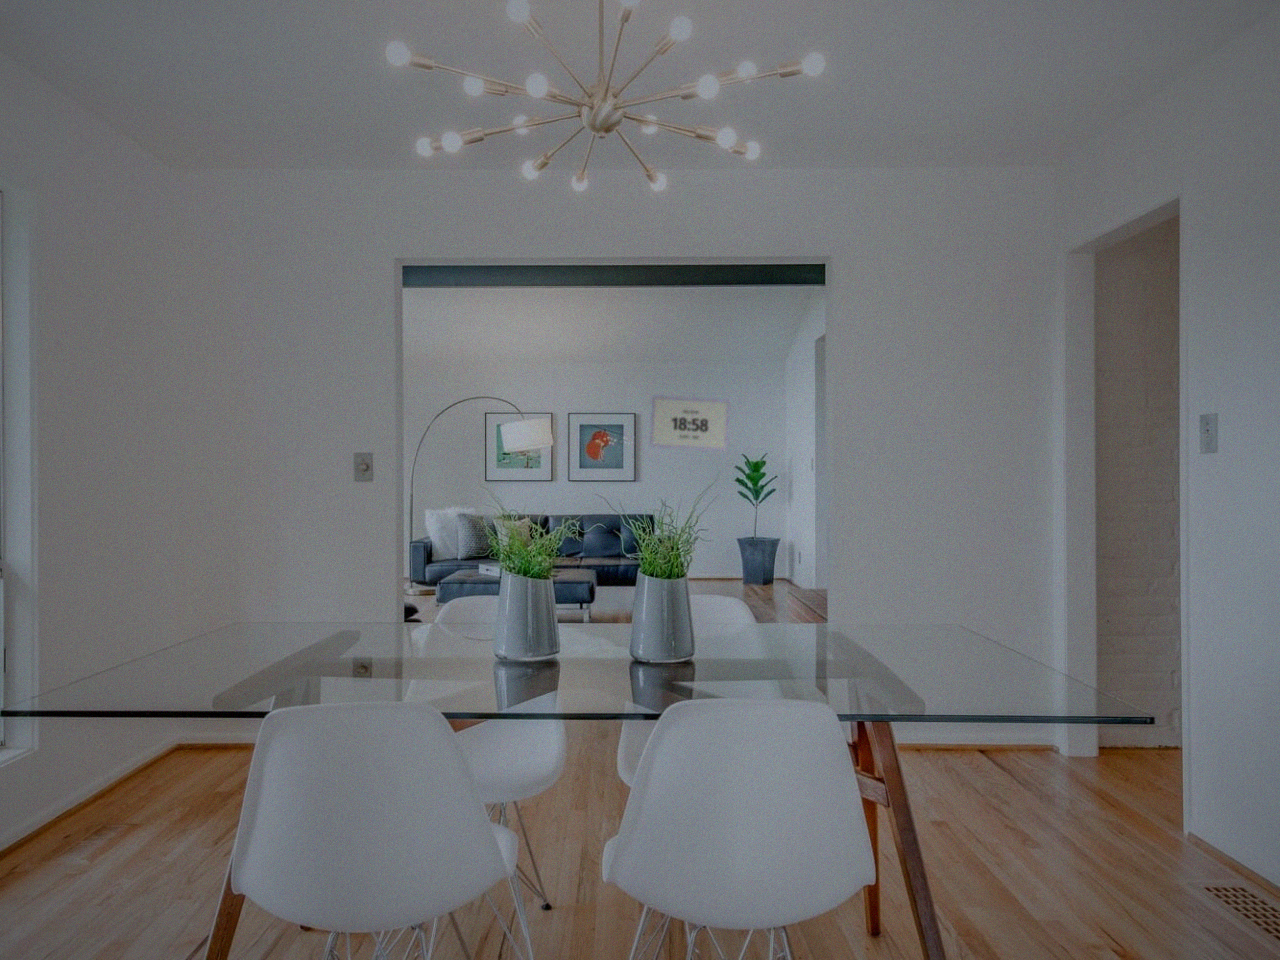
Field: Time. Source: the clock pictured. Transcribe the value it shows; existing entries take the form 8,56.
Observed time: 18,58
